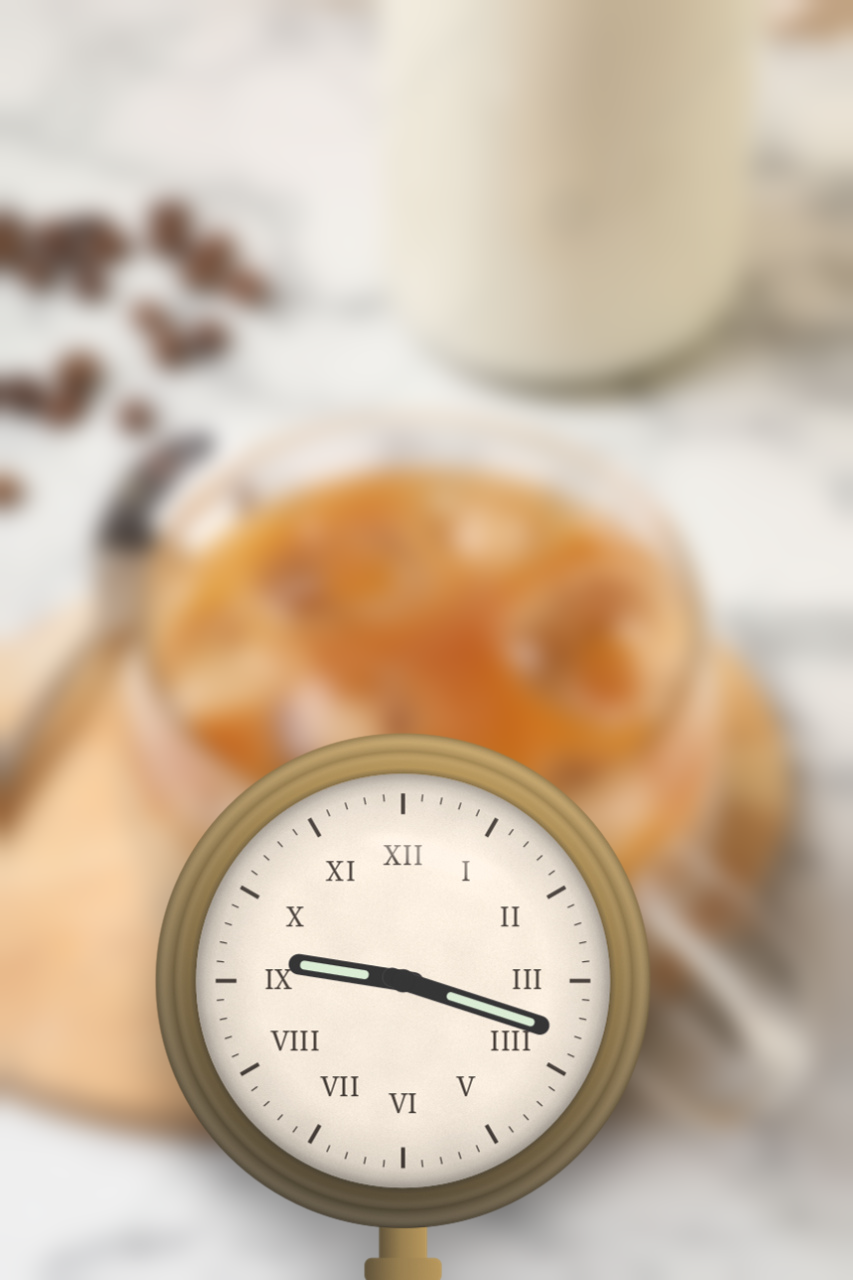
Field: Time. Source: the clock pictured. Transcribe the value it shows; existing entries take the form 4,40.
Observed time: 9,18
